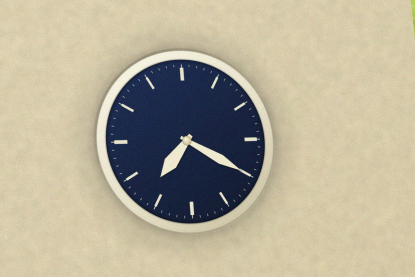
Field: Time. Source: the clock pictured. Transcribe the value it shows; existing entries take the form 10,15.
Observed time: 7,20
